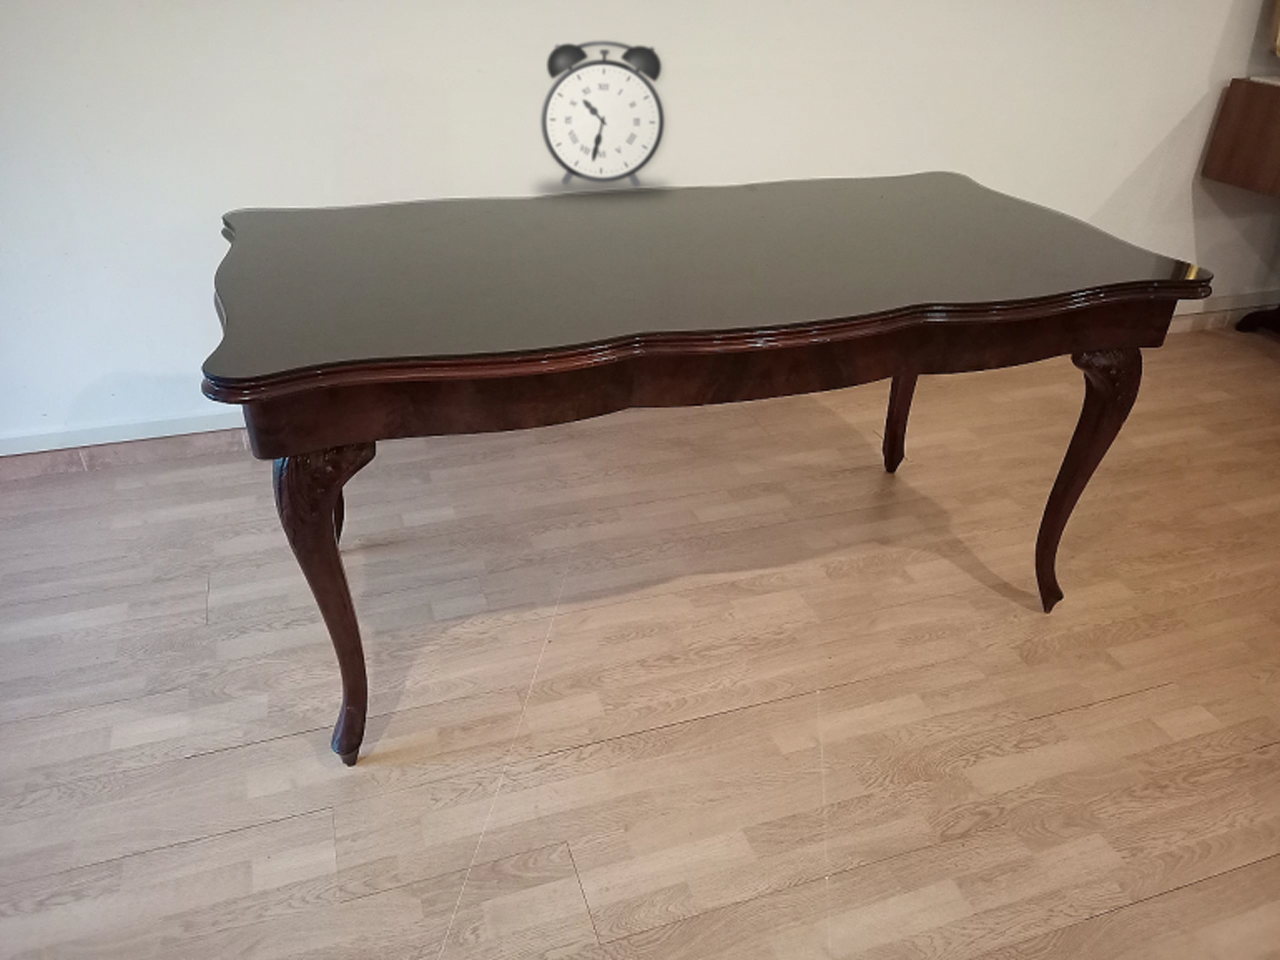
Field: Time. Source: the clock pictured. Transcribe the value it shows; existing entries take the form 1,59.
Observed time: 10,32
